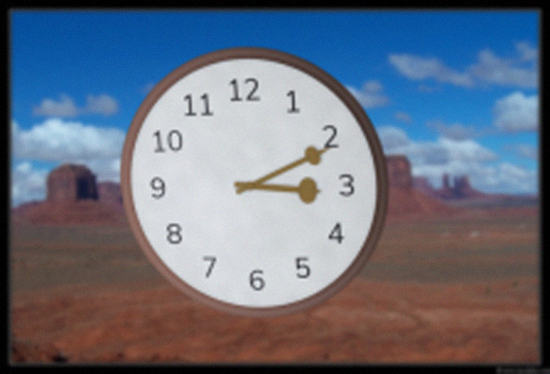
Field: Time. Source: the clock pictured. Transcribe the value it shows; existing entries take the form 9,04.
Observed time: 3,11
